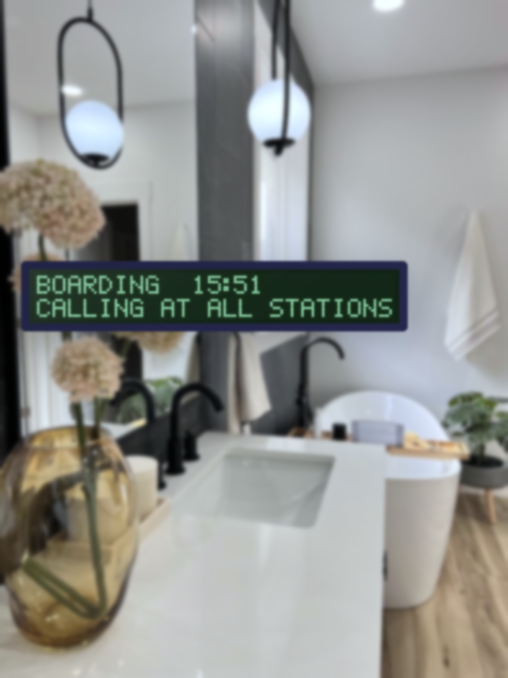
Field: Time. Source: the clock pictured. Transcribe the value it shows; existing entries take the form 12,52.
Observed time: 15,51
